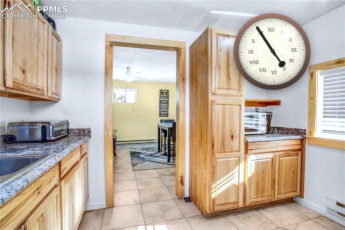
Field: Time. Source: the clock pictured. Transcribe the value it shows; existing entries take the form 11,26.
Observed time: 4,55
